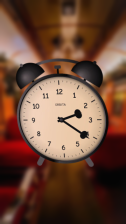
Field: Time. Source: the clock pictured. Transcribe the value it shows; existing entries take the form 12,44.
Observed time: 2,21
